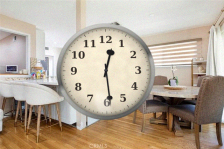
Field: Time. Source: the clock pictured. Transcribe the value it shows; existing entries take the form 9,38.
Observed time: 12,29
